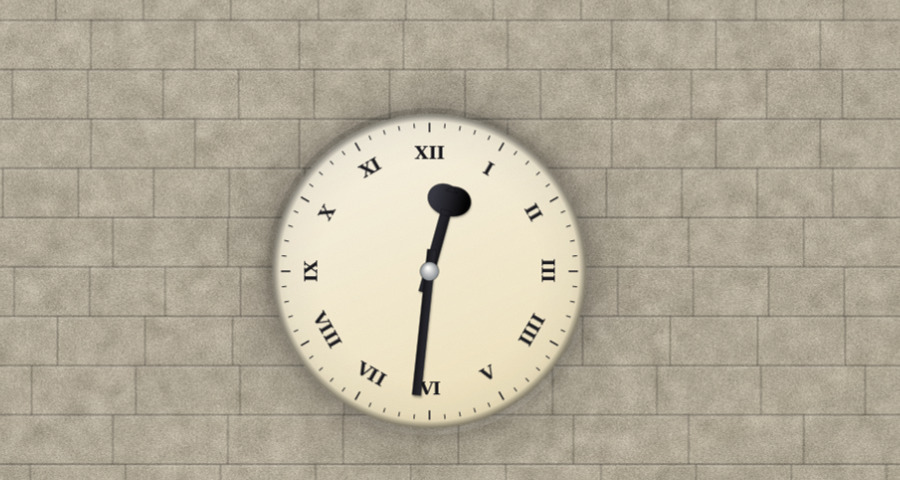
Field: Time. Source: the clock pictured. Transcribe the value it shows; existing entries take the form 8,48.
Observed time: 12,31
